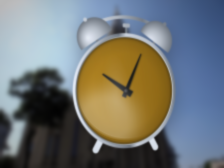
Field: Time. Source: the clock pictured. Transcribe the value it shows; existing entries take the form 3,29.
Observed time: 10,04
